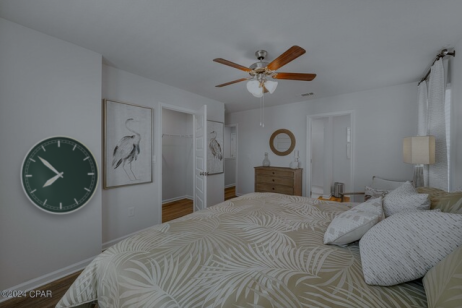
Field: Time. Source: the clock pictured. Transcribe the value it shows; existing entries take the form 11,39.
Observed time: 7,52
